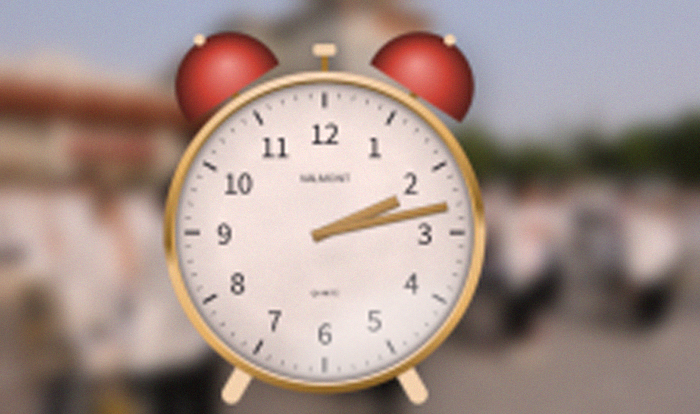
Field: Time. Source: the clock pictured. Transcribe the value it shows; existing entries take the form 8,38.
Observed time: 2,13
